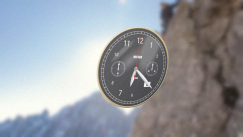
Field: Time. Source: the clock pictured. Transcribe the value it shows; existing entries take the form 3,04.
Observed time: 6,22
